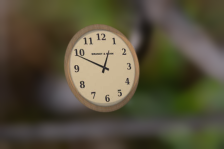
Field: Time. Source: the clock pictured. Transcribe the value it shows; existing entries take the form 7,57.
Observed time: 12,49
